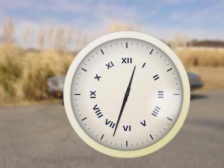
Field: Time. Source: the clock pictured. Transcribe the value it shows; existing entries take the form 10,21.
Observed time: 12,33
